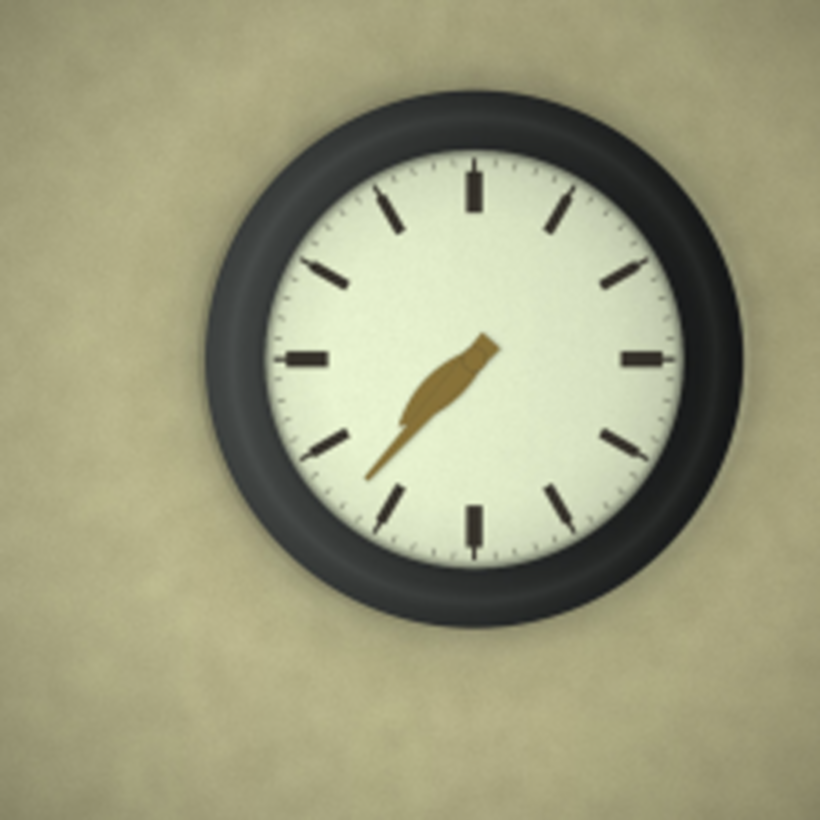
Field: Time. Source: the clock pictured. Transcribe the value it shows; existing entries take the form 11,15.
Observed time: 7,37
